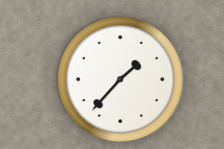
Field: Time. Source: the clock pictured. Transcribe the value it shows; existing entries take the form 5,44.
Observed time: 1,37
